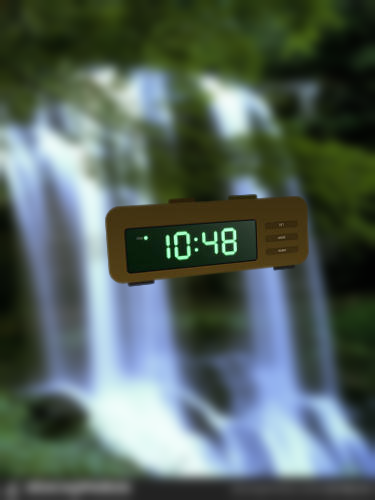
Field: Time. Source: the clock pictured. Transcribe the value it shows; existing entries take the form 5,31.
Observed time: 10,48
